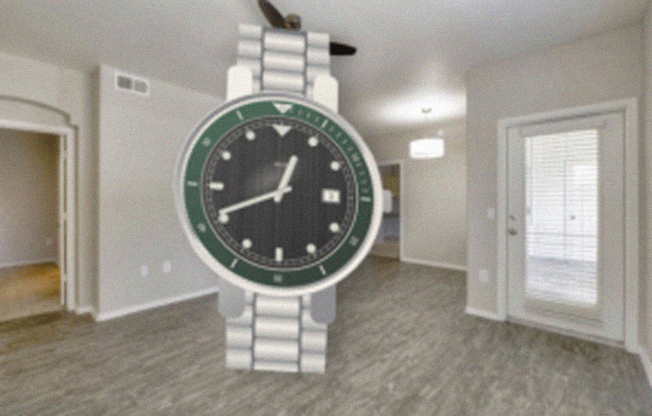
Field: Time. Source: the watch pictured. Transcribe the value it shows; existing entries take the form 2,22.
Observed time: 12,41
